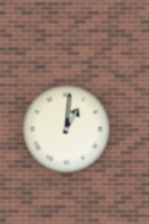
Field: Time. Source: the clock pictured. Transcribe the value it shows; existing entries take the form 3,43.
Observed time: 1,01
